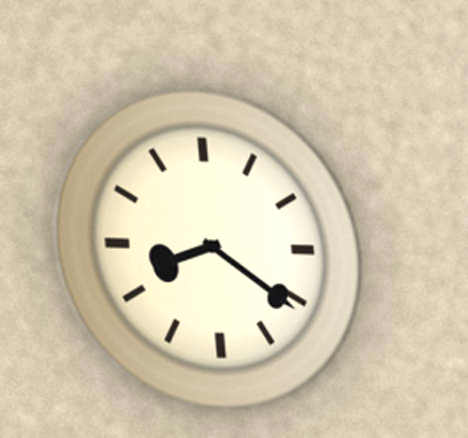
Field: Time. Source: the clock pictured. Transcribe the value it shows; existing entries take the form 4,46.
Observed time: 8,21
